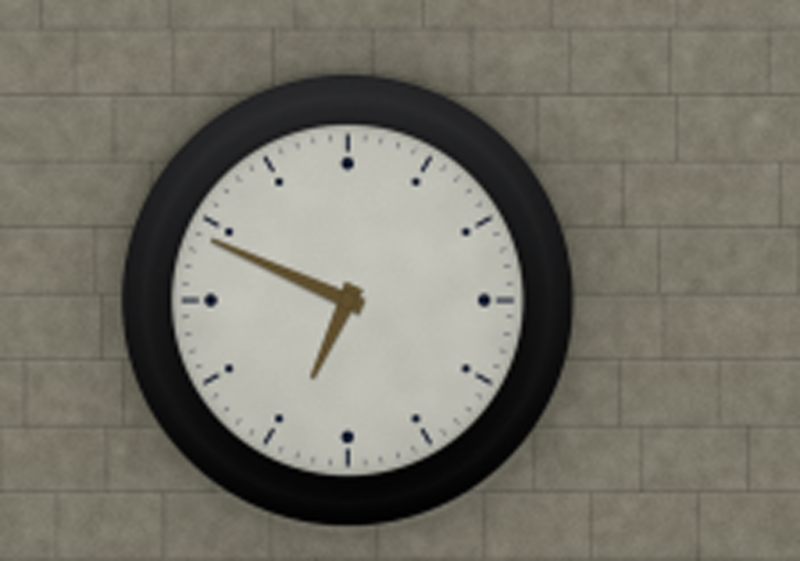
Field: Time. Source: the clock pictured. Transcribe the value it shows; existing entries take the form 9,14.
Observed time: 6,49
